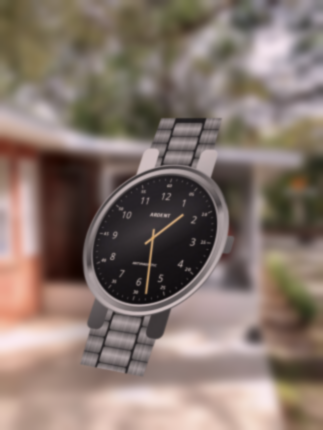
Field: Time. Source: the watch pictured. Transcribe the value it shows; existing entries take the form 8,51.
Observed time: 1,28
